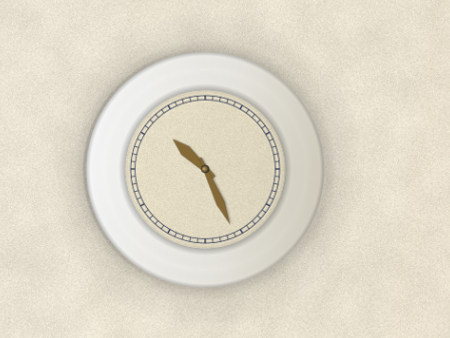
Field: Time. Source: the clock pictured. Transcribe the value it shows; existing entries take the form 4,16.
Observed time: 10,26
